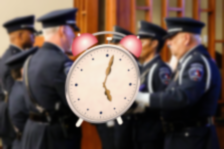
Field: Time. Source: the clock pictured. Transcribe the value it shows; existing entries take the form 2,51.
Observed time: 5,02
